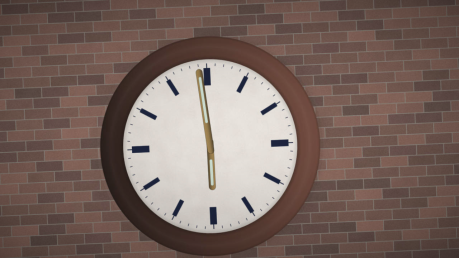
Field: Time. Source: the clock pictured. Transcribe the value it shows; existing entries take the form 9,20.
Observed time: 5,59
